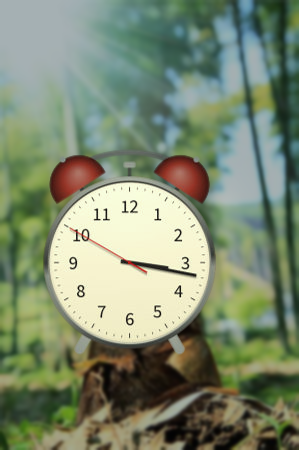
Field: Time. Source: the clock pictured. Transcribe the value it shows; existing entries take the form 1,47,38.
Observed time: 3,16,50
